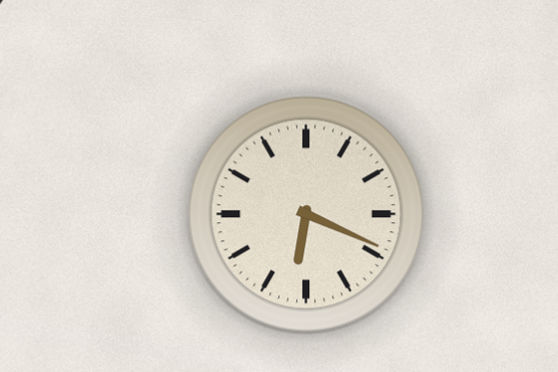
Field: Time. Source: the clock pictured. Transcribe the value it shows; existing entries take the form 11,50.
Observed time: 6,19
